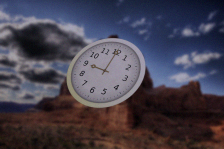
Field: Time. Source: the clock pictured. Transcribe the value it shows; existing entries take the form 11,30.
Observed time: 9,00
